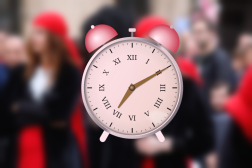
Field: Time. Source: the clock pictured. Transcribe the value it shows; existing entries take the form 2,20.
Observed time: 7,10
